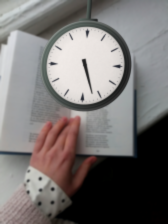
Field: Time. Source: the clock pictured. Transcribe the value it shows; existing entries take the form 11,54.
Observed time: 5,27
